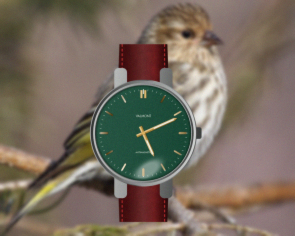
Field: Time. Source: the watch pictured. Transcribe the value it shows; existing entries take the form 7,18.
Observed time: 5,11
